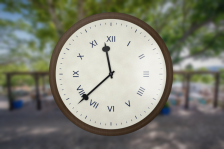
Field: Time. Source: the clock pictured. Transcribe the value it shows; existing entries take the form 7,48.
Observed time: 11,38
